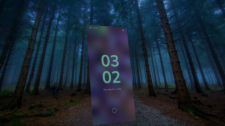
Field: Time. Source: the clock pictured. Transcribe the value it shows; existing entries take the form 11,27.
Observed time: 3,02
